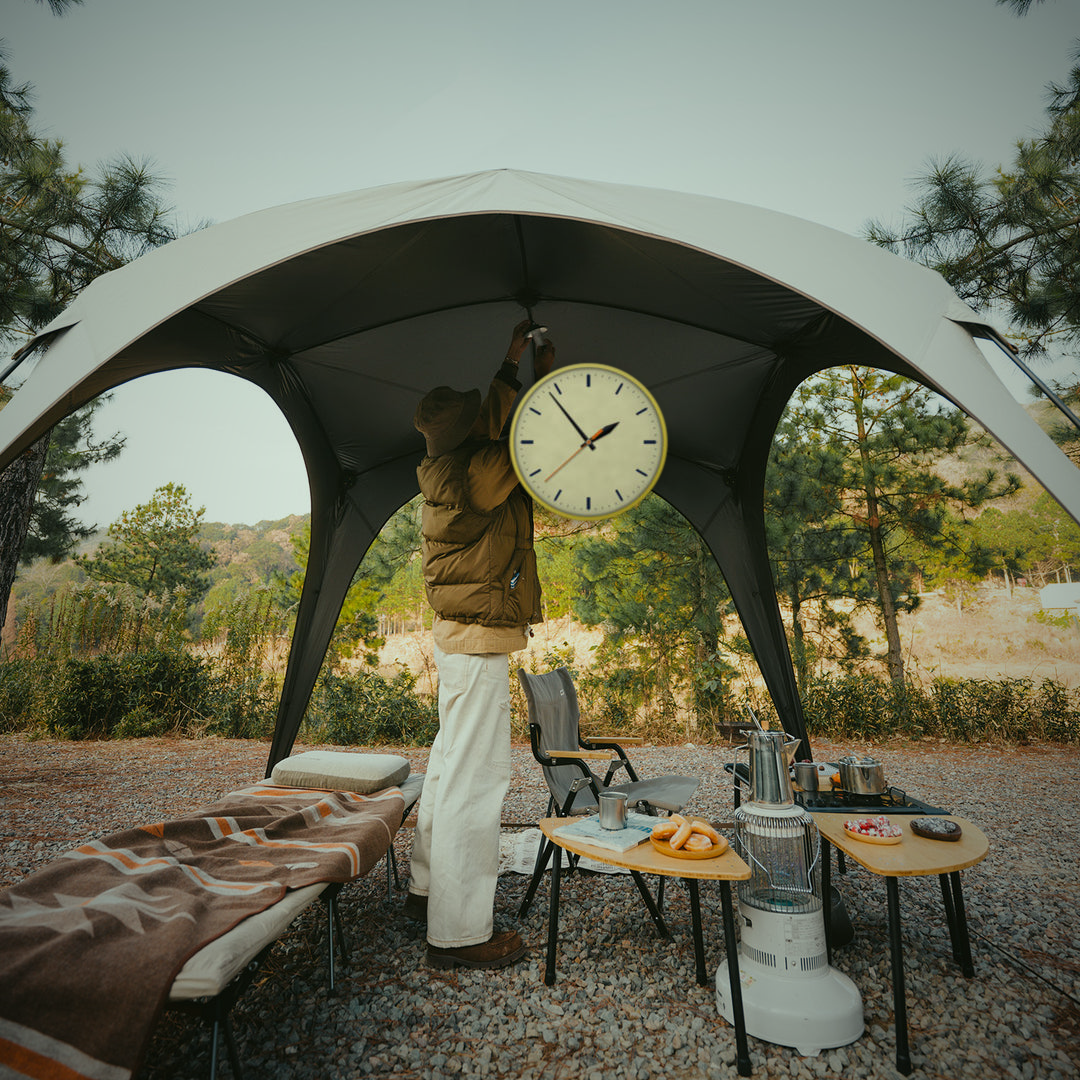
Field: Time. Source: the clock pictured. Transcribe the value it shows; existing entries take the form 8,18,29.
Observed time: 1,53,38
